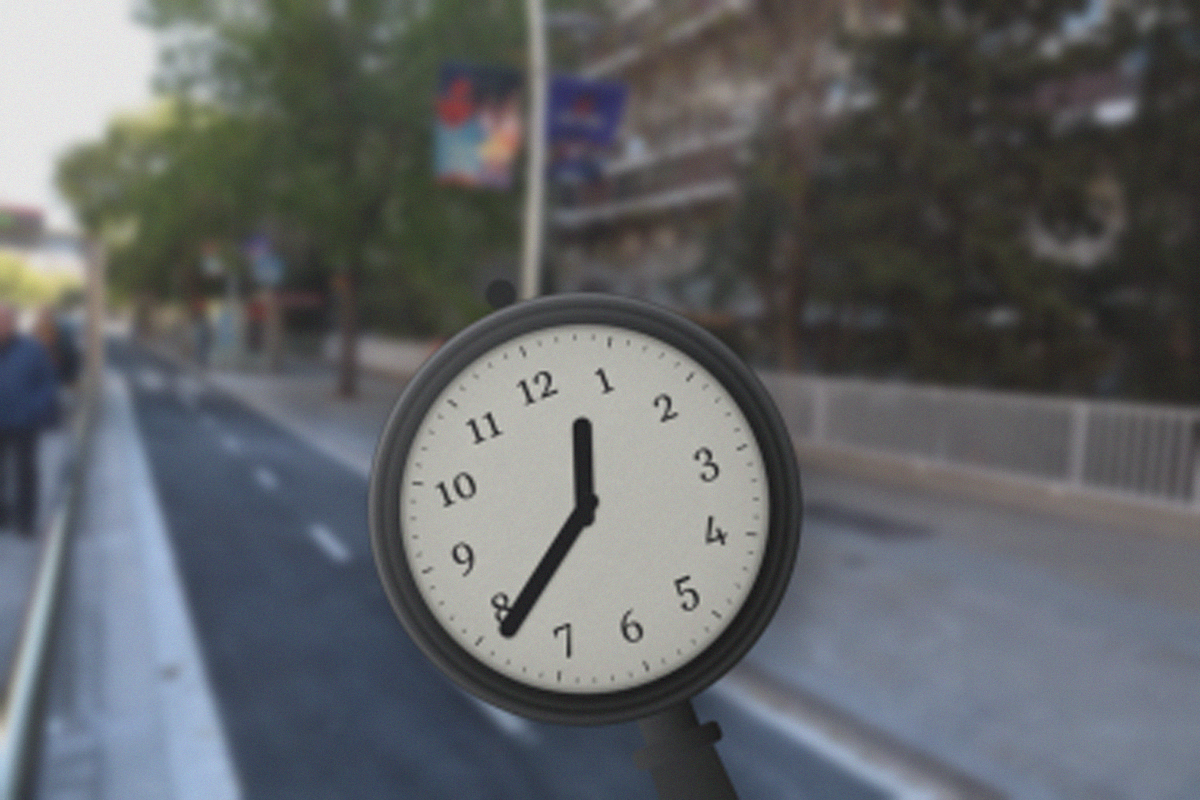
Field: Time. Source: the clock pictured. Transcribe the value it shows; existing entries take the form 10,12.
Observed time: 12,39
